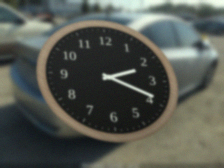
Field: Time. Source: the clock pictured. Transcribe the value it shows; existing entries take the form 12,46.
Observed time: 2,19
